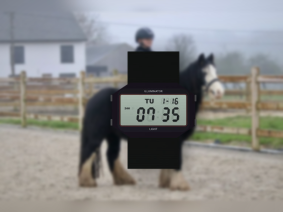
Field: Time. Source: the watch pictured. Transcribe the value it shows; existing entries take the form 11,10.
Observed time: 7,35
